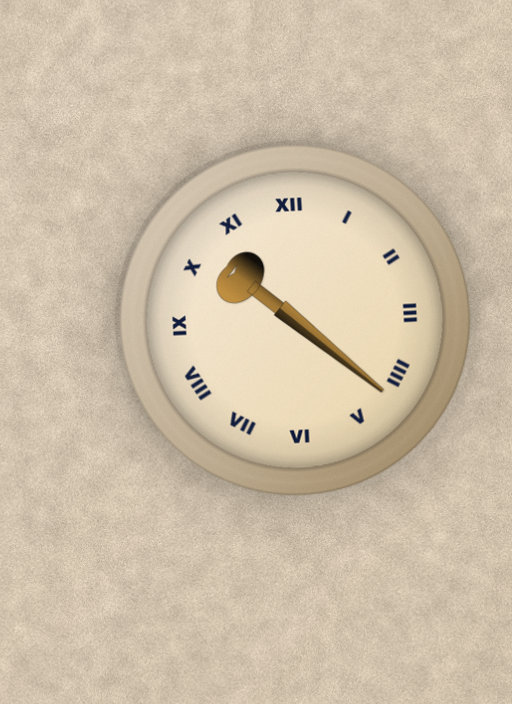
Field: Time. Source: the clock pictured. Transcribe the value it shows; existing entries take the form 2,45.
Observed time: 10,22
